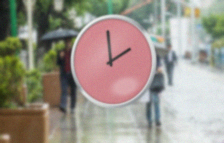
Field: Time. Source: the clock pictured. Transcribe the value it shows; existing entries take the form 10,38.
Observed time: 1,59
